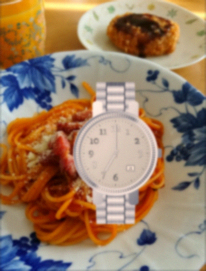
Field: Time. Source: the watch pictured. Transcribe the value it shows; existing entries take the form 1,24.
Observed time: 7,00
